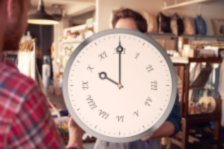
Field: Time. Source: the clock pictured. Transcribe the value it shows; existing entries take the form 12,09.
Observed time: 10,00
